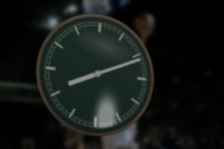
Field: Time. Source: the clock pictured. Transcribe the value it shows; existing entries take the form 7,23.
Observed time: 8,11
